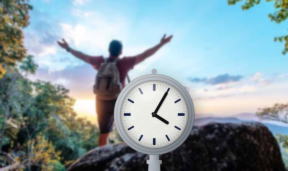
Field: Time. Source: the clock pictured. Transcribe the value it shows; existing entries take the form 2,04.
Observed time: 4,05
